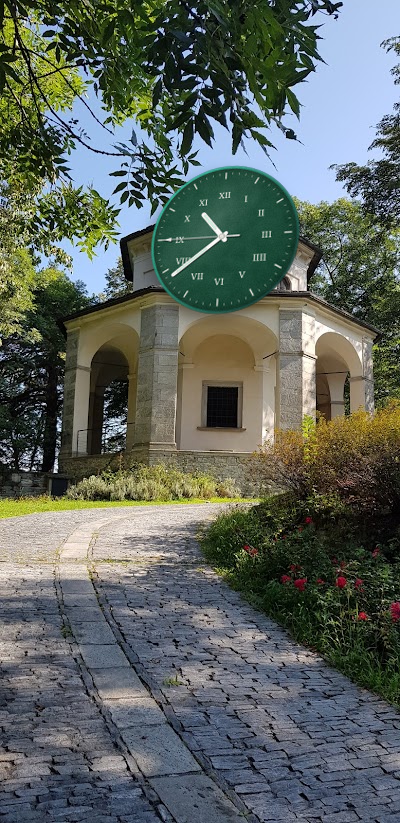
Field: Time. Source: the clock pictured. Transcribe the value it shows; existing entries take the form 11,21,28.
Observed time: 10,38,45
